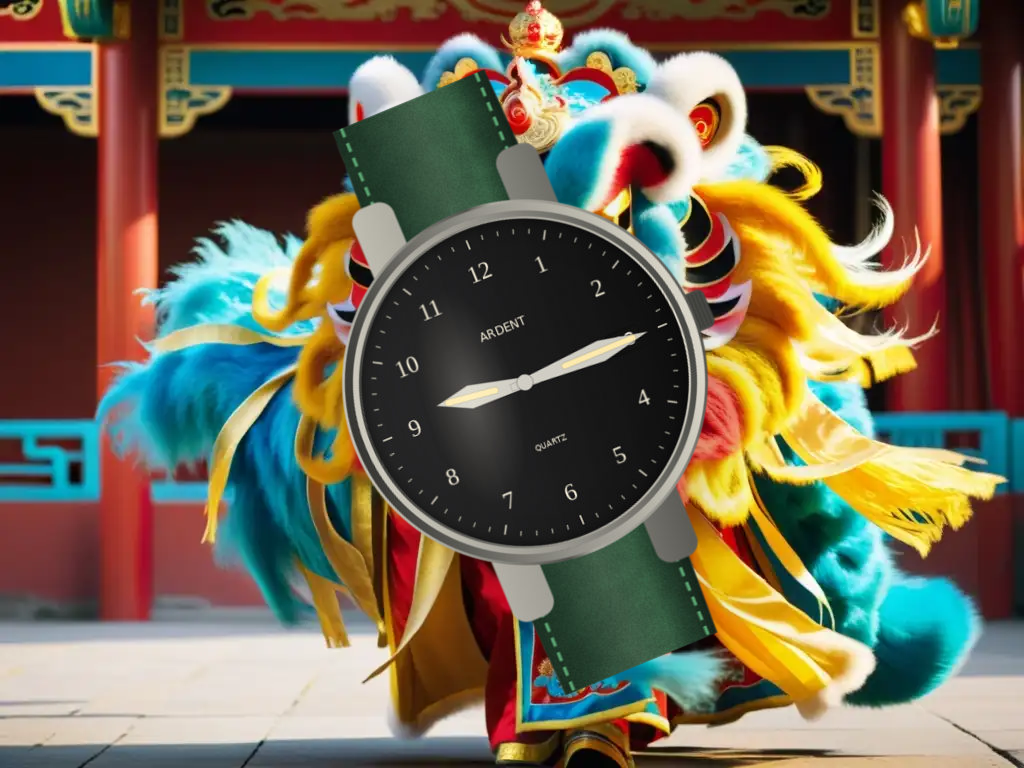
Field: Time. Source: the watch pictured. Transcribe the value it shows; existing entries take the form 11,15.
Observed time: 9,15
